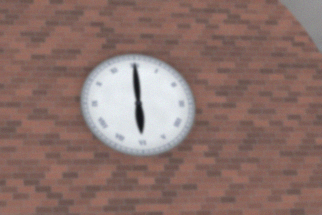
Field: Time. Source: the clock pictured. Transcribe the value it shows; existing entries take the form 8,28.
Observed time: 6,00
